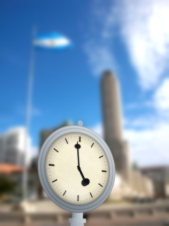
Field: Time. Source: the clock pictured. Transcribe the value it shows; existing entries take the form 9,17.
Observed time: 4,59
